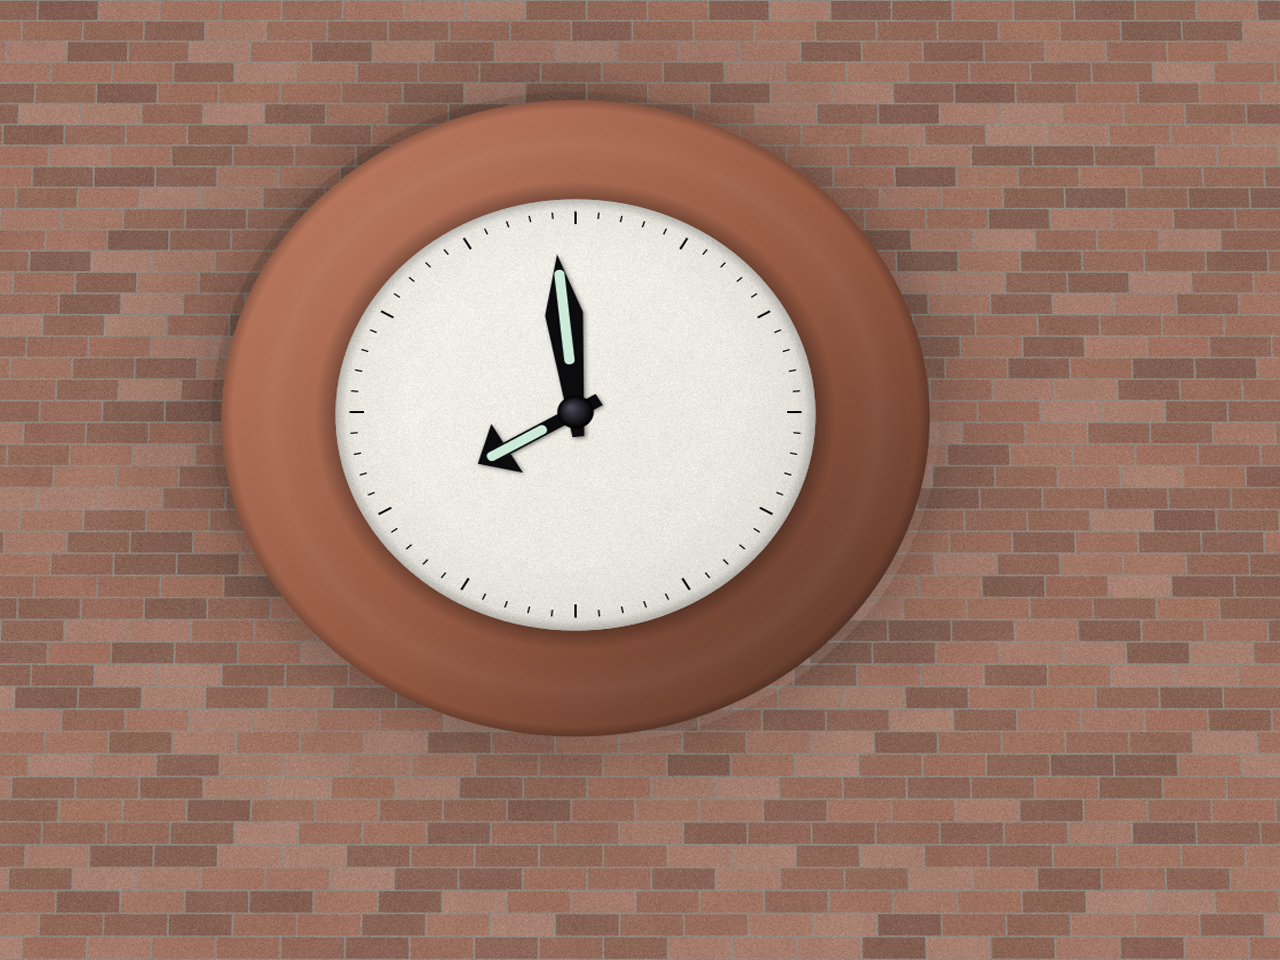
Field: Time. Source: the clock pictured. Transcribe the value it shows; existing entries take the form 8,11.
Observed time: 7,59
